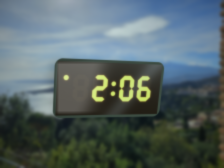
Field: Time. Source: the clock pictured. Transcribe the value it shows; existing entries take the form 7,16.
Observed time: 2,06
